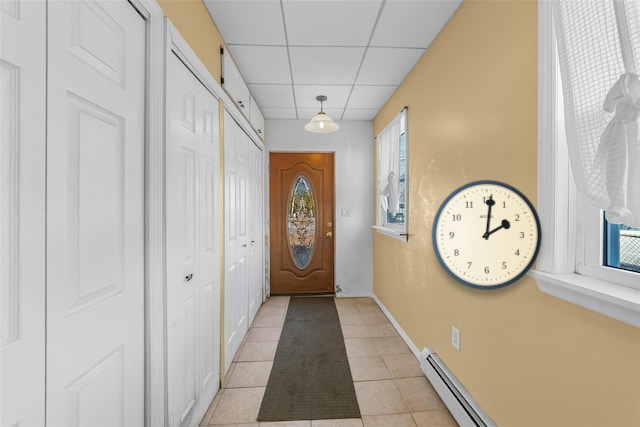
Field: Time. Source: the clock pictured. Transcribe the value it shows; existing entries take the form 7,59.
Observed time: 2,01
